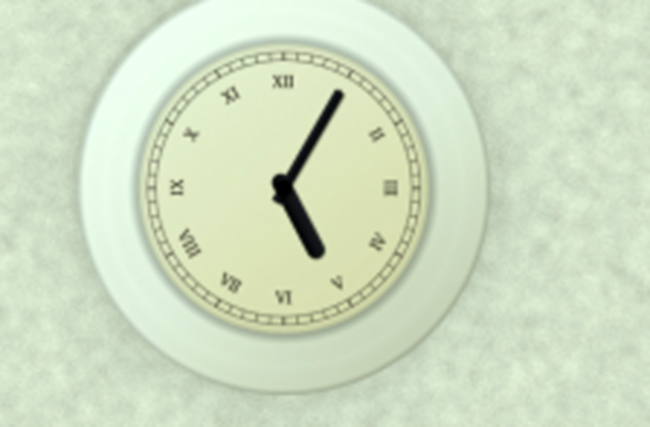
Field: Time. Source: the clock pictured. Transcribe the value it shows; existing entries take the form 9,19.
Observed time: 5,05
